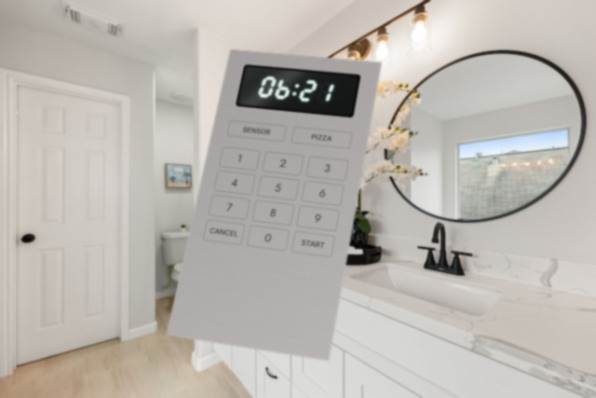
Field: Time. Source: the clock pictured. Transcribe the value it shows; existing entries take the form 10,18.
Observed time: 6,21
